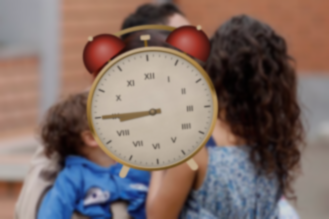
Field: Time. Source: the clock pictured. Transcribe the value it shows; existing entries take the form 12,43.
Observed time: 8,45
